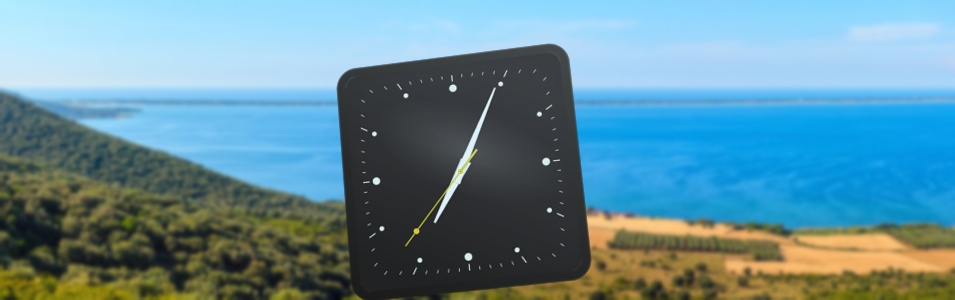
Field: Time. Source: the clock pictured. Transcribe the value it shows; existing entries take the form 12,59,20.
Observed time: 7,04,37
